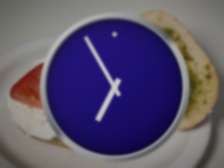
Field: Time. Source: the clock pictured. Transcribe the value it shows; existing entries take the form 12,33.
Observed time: 6,55
